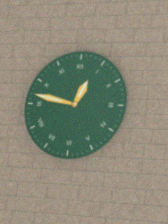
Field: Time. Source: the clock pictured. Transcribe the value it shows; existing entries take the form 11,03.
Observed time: 12,47
